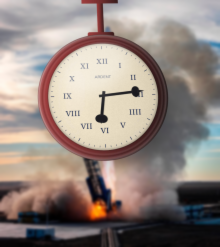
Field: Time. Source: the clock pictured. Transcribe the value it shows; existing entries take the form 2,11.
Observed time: 6,14
